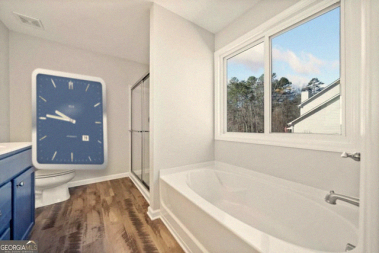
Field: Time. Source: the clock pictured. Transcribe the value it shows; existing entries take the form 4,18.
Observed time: 9,46
